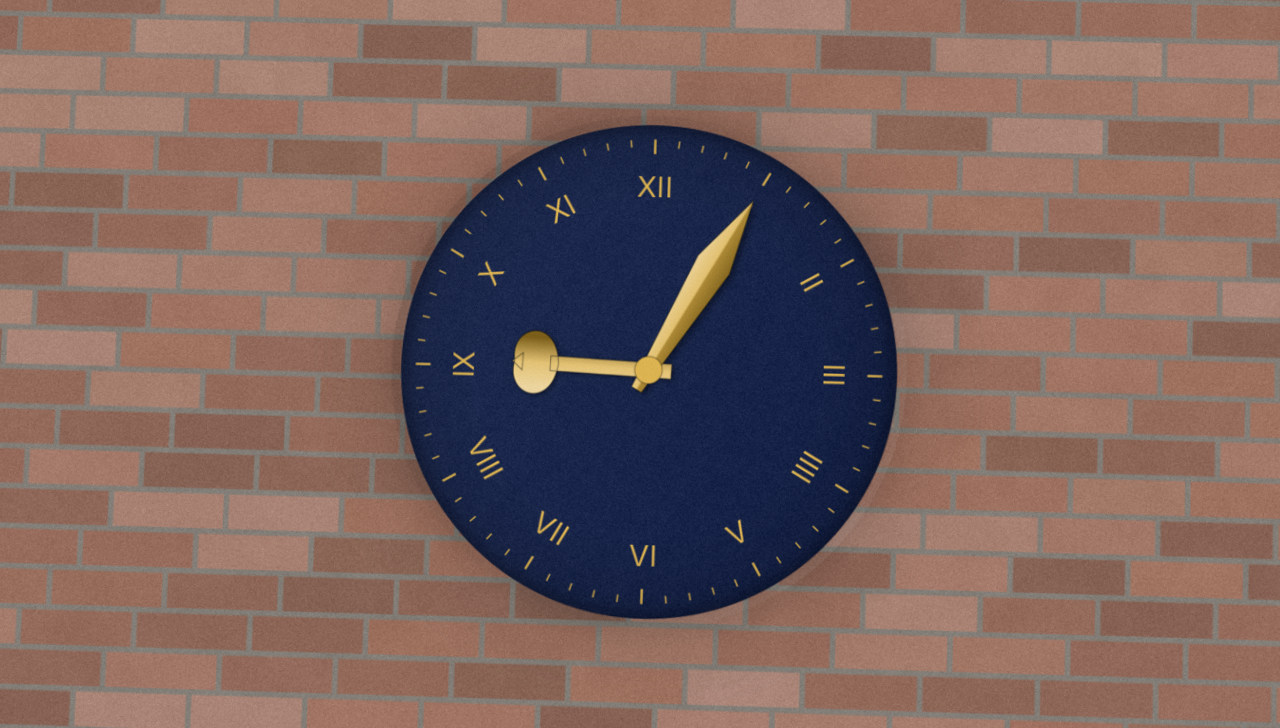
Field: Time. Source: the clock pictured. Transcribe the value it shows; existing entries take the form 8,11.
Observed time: 9,05
